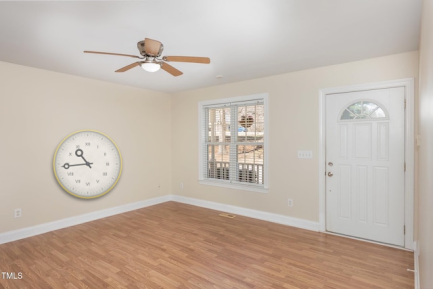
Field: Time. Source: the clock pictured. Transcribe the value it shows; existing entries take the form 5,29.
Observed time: 10,44
